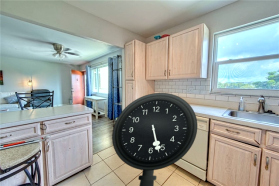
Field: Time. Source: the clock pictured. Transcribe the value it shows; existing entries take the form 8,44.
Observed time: 5,27
